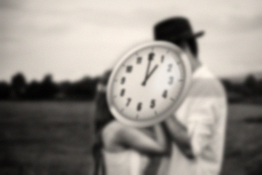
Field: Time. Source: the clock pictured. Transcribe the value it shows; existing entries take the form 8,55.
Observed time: 1,00
